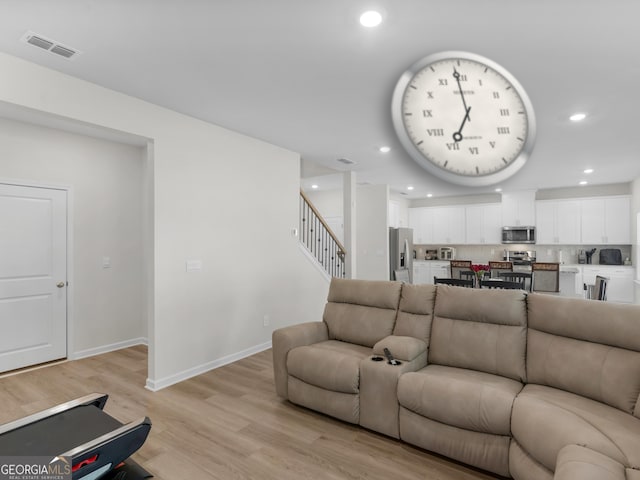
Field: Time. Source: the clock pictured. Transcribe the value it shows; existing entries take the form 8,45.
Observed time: 6,59
